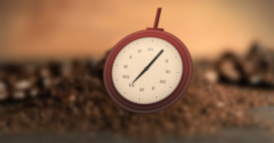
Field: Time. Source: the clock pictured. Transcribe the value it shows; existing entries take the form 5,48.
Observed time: 7,05
